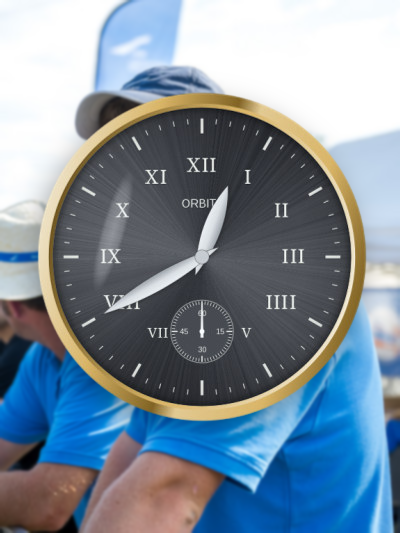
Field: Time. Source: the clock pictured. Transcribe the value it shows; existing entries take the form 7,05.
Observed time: 12,40
